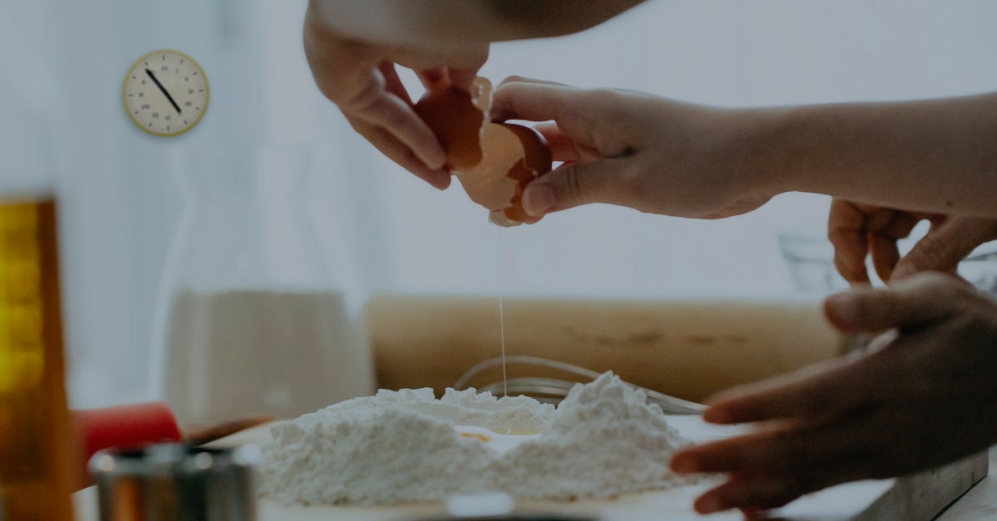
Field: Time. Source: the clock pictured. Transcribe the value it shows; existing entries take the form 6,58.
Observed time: 4,54
